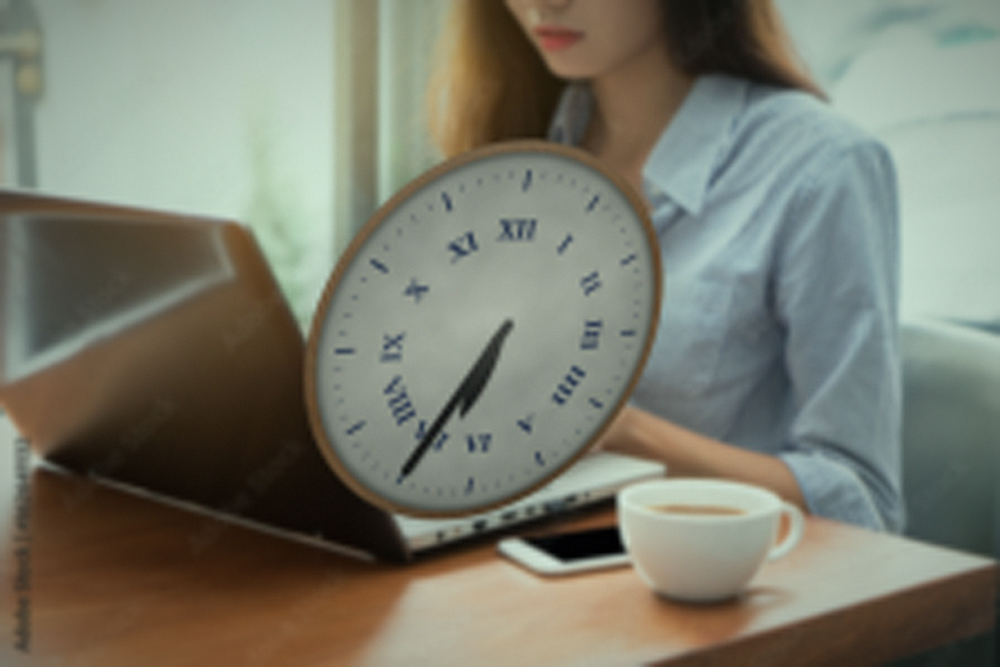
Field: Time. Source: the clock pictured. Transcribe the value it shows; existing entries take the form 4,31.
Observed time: 6,35
